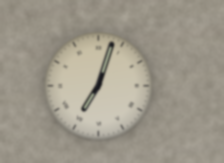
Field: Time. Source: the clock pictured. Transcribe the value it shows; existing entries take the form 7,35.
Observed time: 7,03
